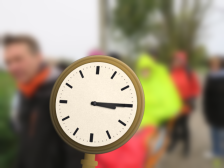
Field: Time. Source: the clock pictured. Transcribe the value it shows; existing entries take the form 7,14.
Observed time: 3,15
